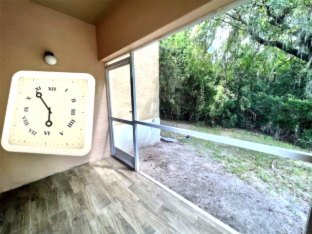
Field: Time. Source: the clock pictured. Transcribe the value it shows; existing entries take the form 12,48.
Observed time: 5,54
